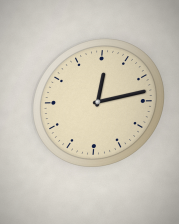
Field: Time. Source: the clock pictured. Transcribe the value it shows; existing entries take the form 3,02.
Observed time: 12,13
